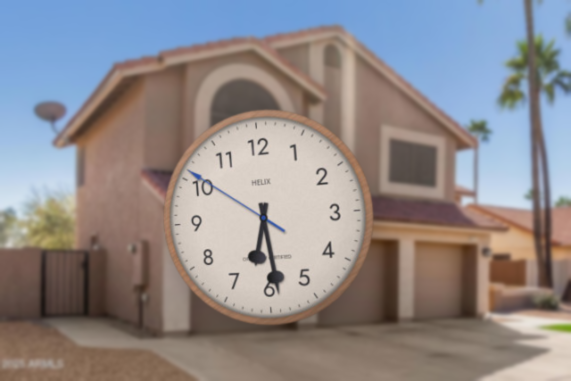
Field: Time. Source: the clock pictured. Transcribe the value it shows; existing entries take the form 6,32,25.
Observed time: 6,28,51
